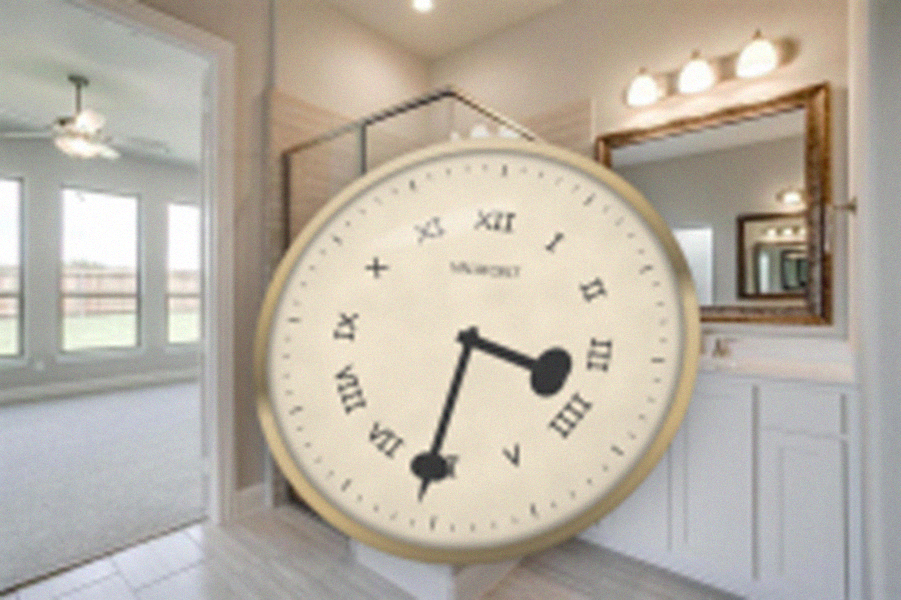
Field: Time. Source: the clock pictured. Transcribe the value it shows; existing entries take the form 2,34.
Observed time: 3,31
